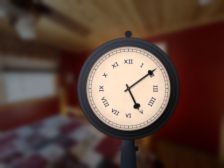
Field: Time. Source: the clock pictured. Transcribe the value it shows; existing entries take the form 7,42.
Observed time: 5,09
